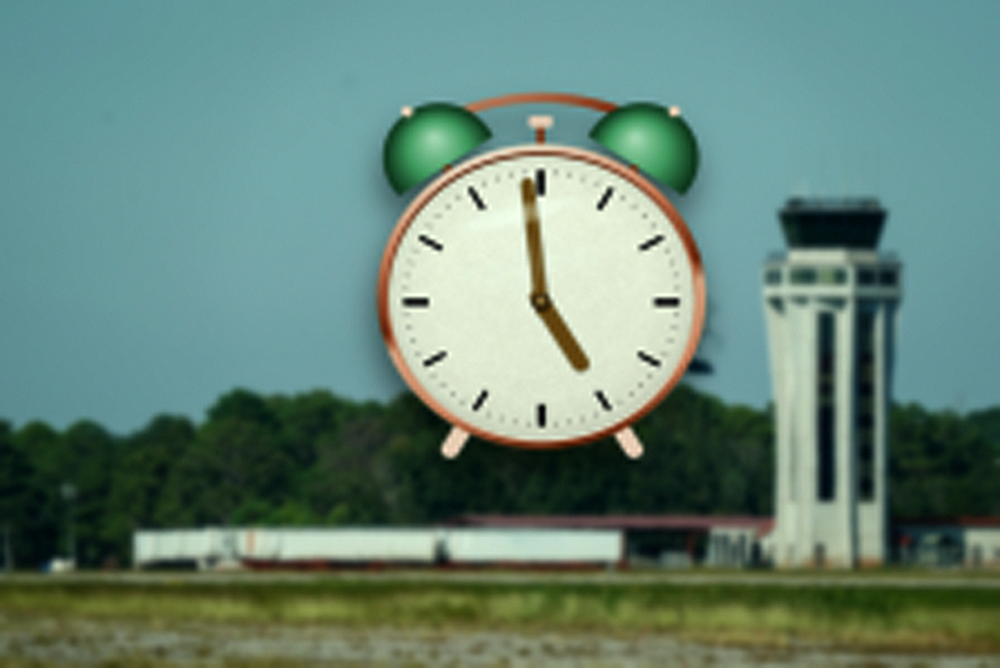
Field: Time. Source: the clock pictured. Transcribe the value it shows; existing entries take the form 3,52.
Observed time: 4,59
